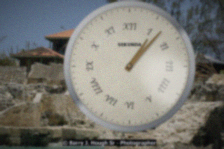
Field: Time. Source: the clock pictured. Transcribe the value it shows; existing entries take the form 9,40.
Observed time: 1,07
